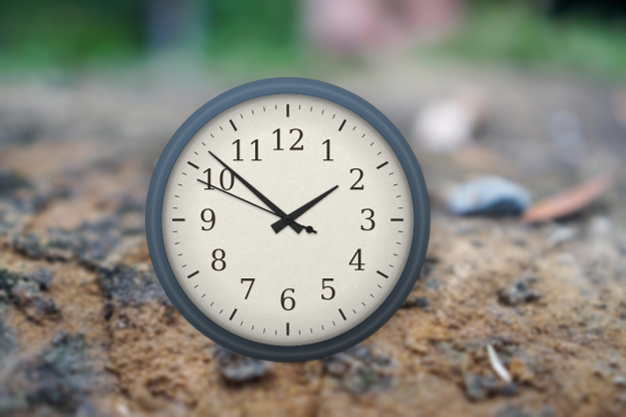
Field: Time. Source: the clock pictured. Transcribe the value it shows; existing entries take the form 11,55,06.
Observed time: 1,51,49
